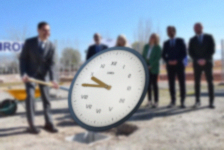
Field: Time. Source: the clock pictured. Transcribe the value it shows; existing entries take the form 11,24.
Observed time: 9,45
